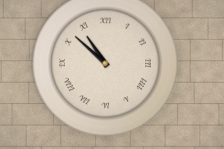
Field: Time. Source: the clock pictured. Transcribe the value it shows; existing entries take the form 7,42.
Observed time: 10,52
